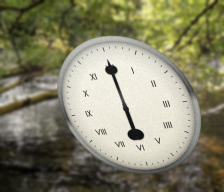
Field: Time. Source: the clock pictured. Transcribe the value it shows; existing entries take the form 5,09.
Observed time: 6,00
